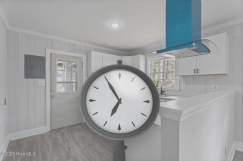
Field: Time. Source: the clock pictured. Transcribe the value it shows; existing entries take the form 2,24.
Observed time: 6,55
